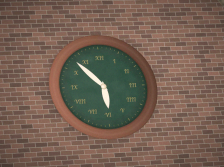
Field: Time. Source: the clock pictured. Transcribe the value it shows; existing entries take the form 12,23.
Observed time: 5,53
